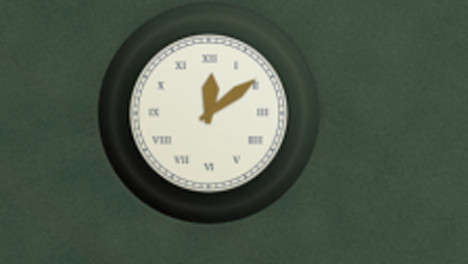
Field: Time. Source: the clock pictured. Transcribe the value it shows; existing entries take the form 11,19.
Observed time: 12,09
